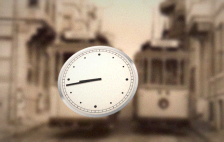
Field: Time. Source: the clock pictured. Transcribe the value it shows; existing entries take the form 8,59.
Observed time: 8,43
